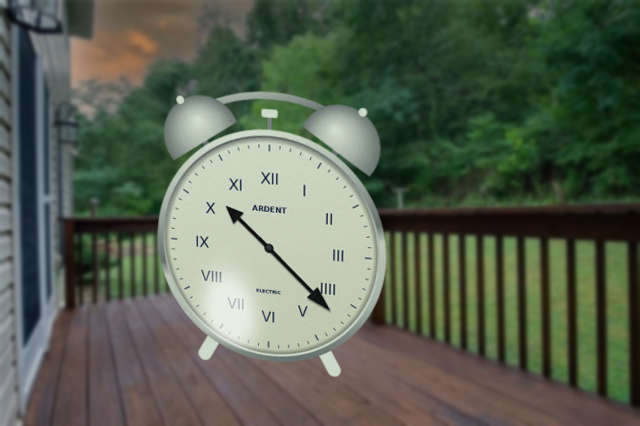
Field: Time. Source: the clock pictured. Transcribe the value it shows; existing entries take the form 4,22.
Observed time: 10,22
